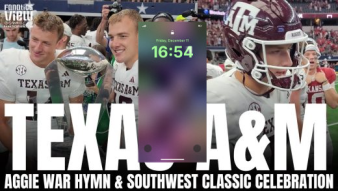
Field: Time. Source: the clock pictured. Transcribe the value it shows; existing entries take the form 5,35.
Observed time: 16,54
